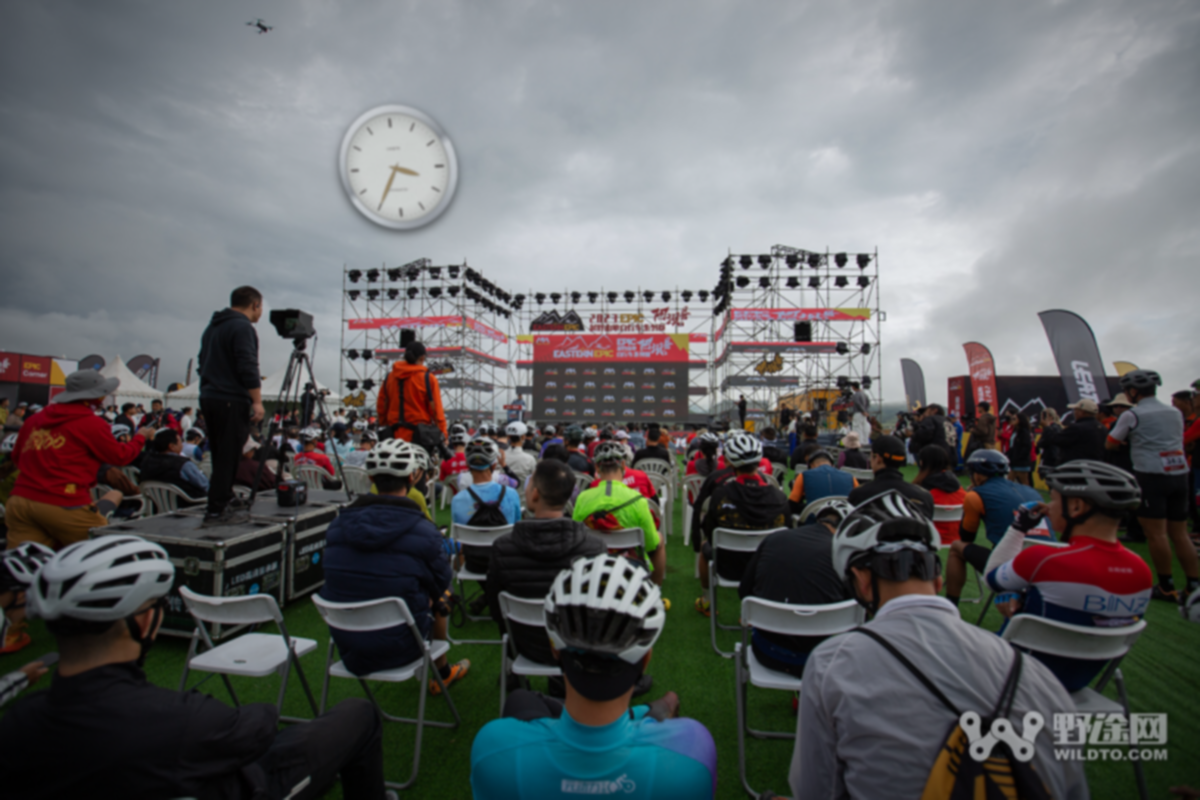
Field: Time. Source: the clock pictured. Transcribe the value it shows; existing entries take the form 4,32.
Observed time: 3,35
